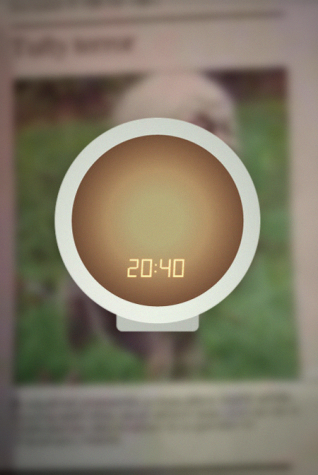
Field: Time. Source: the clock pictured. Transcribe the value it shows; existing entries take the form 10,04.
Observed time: 20,40
